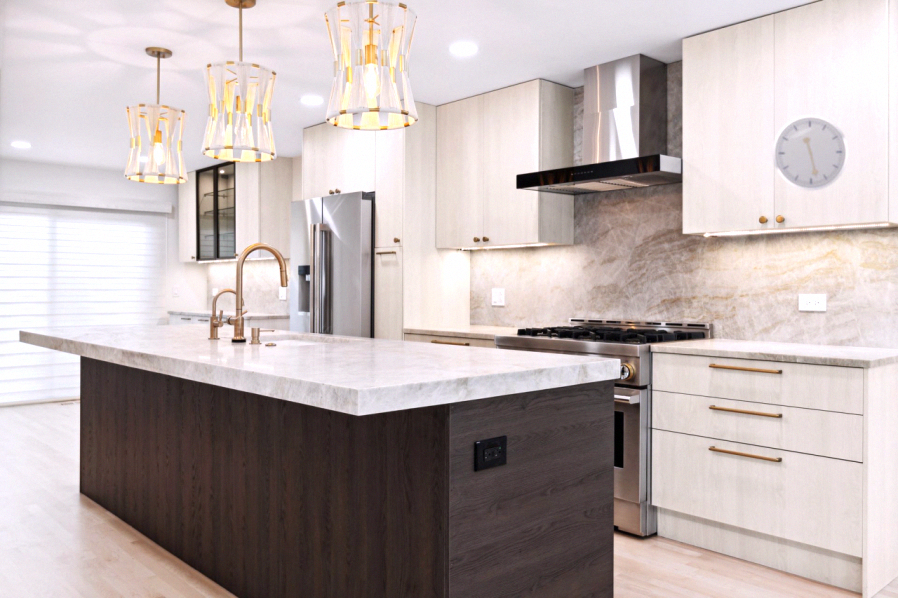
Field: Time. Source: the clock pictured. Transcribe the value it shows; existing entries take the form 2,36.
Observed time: 11,28
